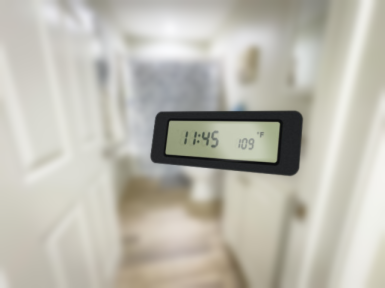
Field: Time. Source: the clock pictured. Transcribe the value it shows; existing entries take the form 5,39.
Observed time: 11,45
